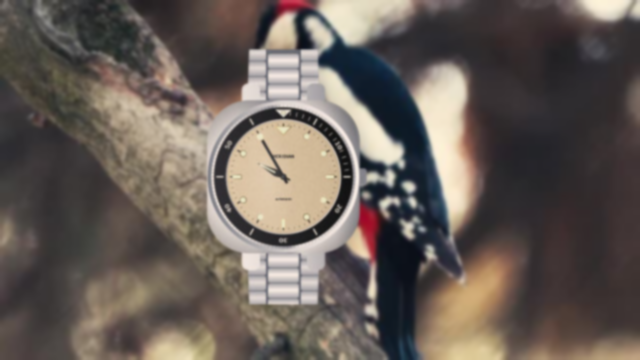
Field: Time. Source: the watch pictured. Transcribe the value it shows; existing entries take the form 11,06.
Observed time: 9,55
